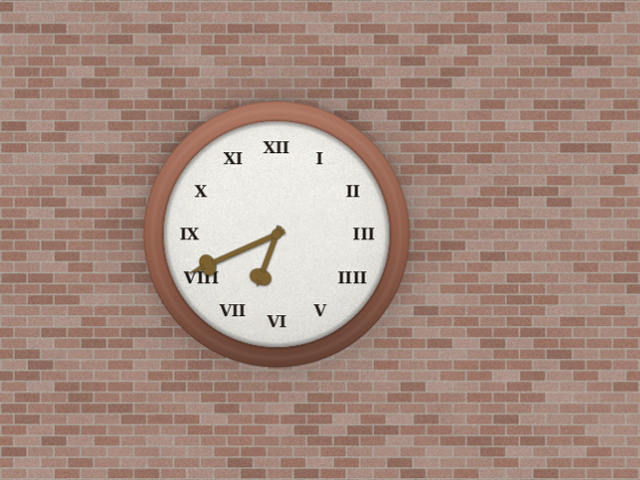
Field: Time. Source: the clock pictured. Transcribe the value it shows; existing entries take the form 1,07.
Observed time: 6,41
